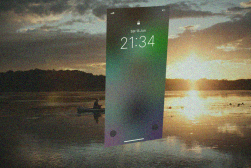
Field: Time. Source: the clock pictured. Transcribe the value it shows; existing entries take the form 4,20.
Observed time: 21,34
